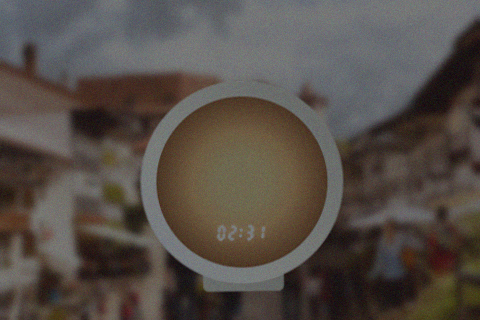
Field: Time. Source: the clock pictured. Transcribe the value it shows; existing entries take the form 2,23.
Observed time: 2,31
